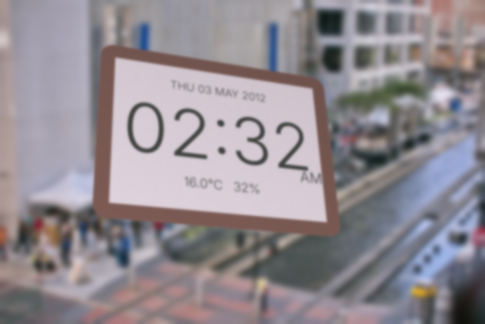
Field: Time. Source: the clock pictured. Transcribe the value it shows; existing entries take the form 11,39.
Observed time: 2,32
